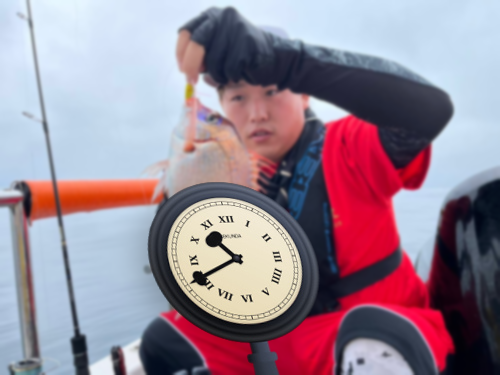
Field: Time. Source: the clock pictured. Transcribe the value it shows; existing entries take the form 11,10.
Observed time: 10,41
